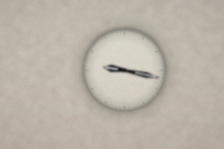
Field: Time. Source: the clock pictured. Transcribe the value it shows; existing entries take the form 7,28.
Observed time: 9,17
